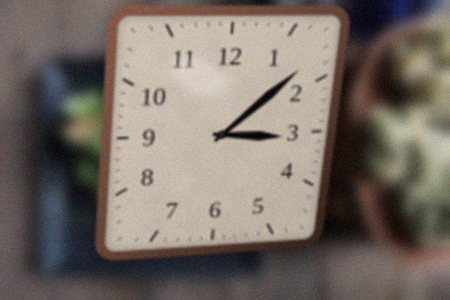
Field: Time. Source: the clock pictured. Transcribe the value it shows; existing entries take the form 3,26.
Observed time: 3,08
